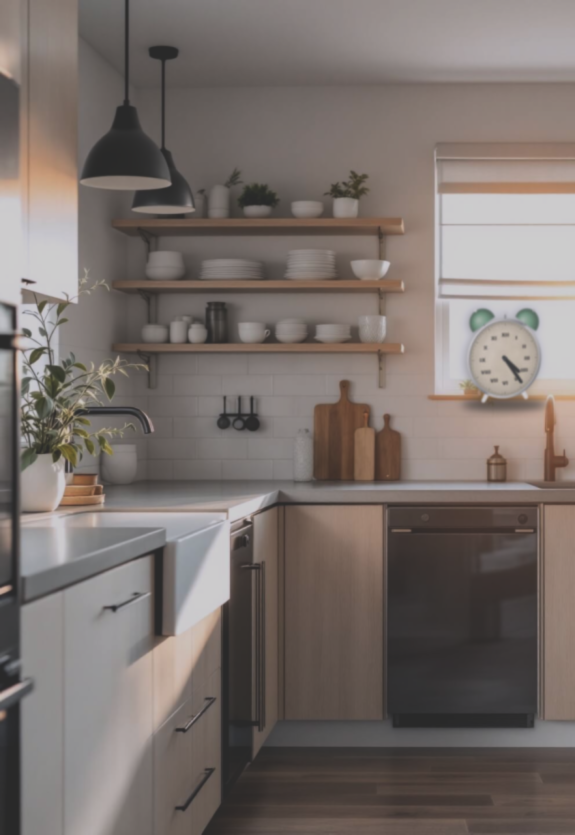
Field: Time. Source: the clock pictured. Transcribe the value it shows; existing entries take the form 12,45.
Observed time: 4,24
